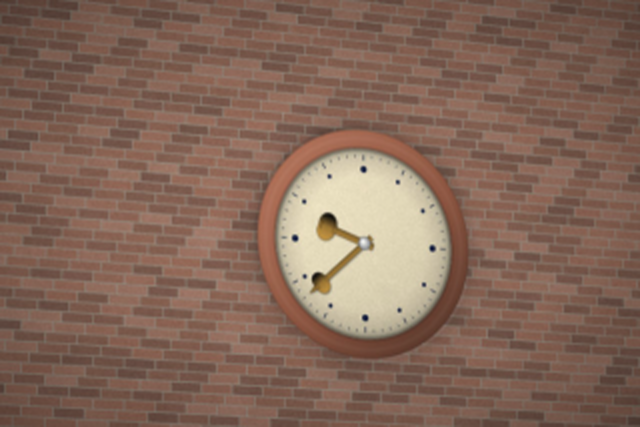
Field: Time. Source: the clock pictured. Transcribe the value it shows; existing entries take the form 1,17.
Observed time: 9,38
